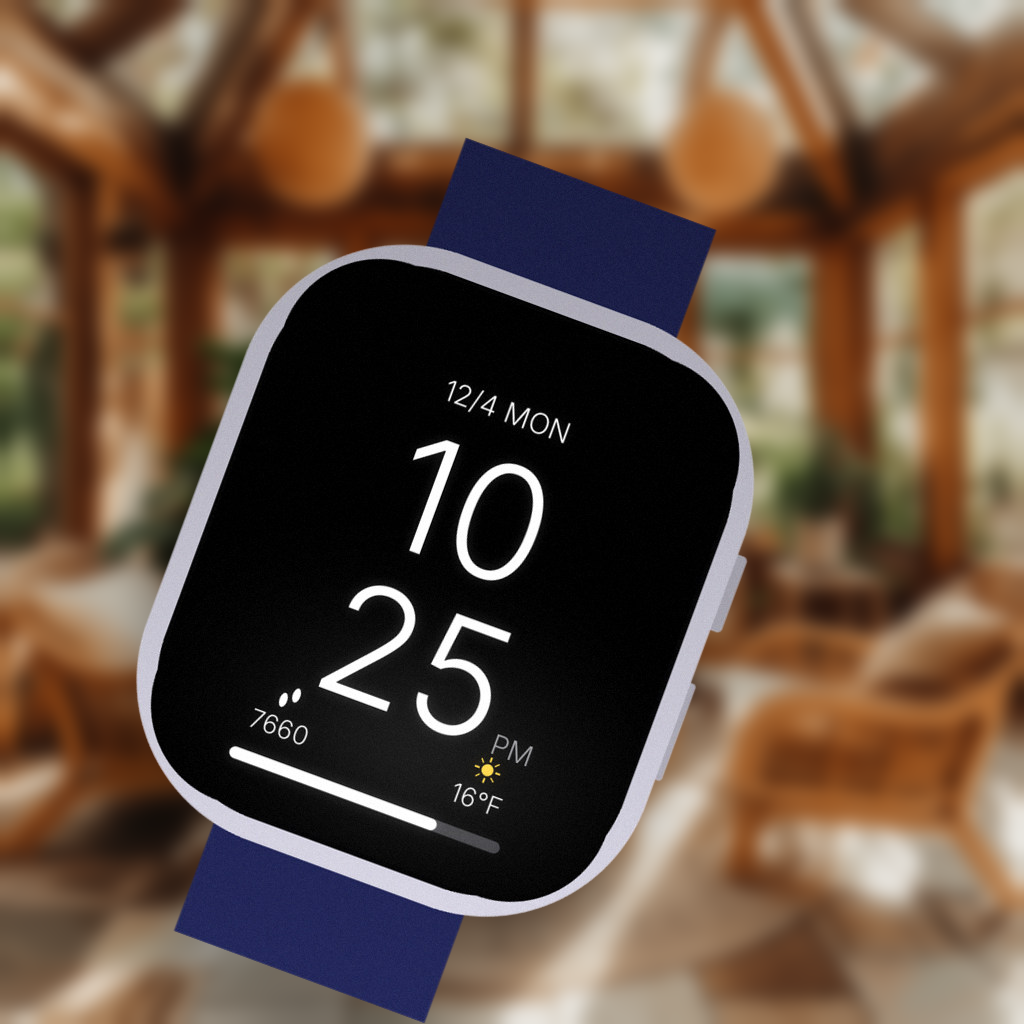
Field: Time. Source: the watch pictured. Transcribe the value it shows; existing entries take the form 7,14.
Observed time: 10,25
